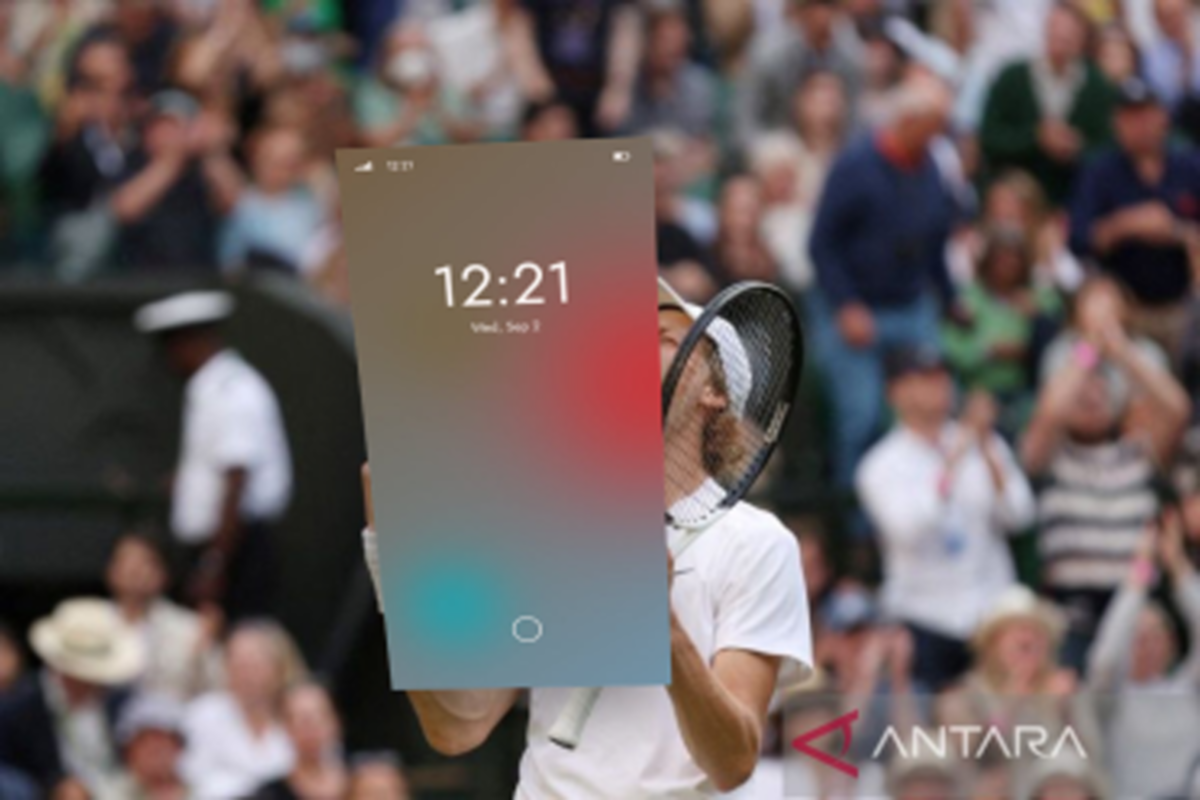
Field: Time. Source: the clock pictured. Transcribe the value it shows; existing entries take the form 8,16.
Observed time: 12,21
